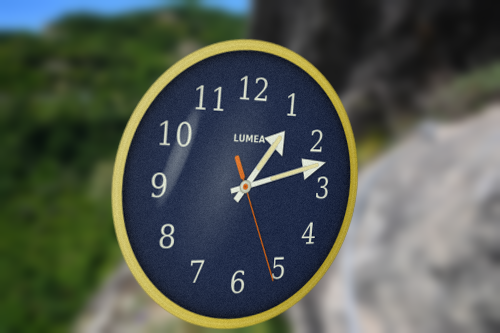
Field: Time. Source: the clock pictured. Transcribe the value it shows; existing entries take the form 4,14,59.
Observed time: 1,12,26
